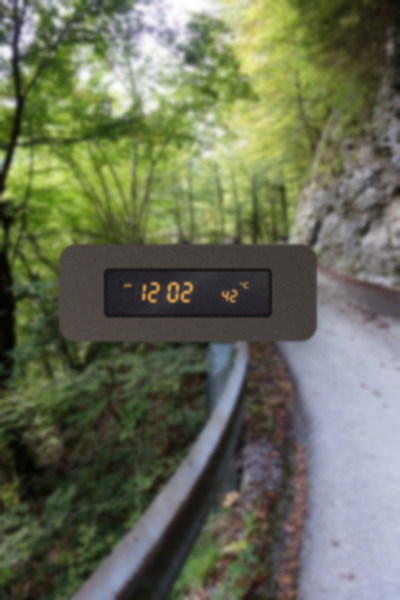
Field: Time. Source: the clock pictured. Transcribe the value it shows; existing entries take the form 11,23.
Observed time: 12,02
